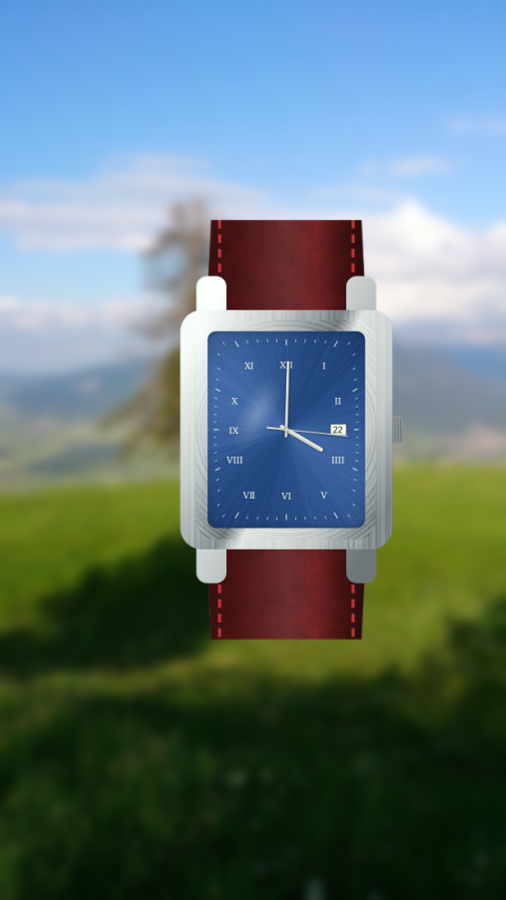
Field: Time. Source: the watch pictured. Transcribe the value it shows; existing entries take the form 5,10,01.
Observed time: 4,00,16
